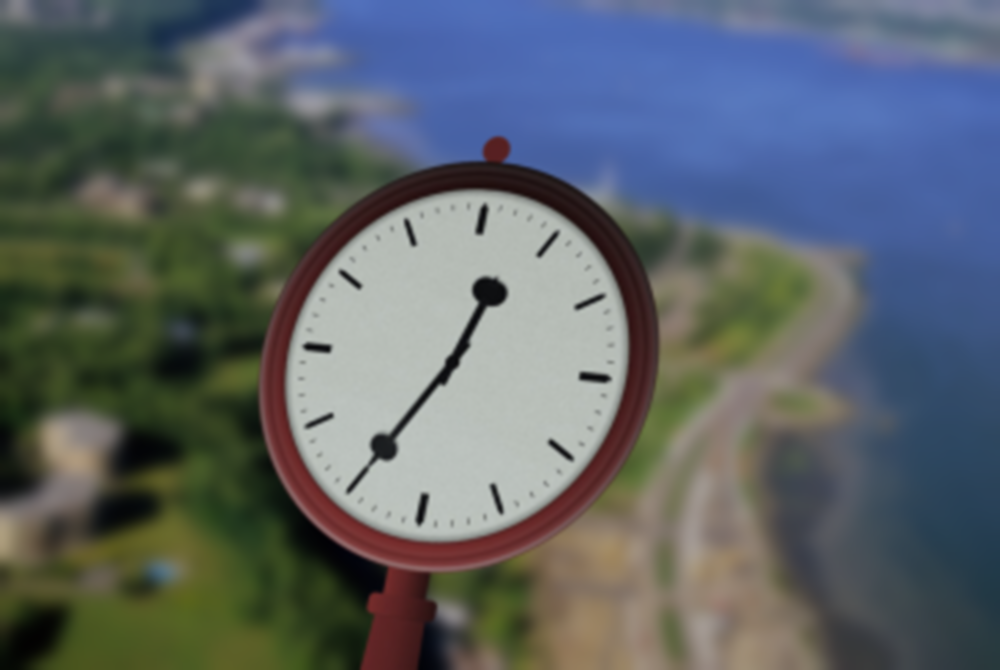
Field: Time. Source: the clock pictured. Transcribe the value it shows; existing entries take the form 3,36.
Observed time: 12,35
